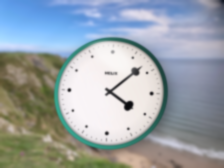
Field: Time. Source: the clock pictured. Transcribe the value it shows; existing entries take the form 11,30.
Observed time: 4,08
